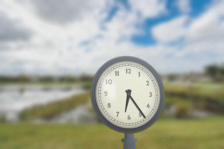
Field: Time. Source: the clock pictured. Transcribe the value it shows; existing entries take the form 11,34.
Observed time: 6,24
